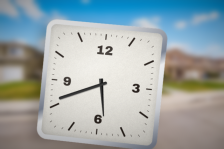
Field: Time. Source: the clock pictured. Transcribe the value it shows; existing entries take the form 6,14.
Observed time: 5,41
